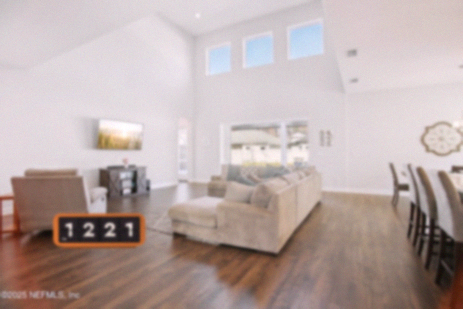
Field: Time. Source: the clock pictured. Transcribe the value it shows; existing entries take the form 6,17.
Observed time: 12,21
